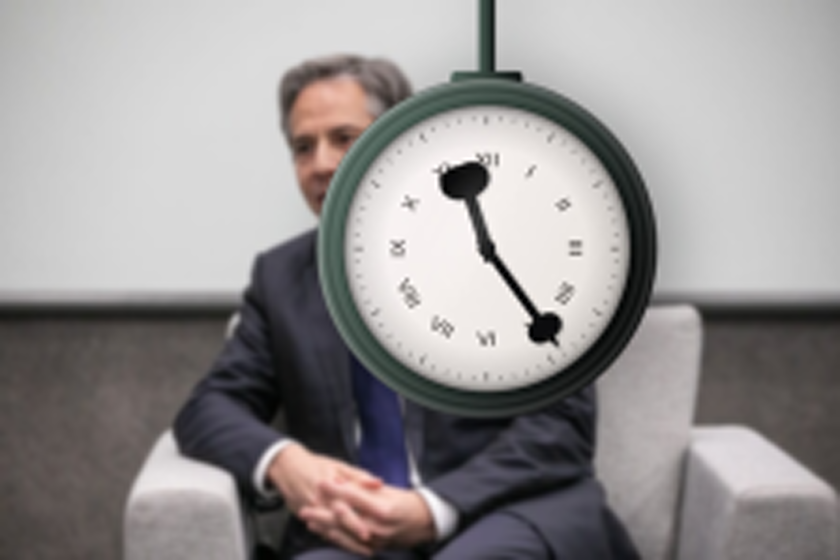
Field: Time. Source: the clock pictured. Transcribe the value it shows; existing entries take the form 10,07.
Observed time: 11,24
